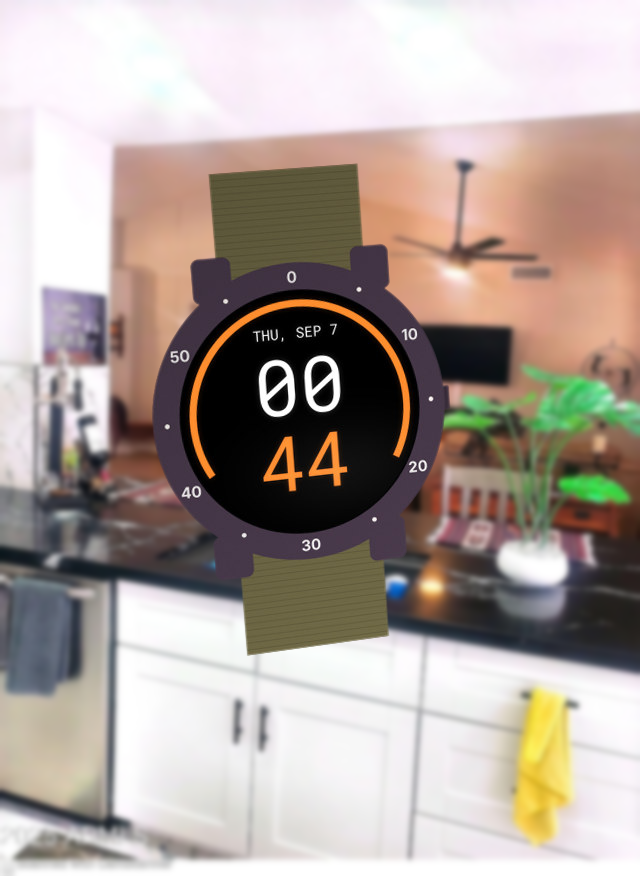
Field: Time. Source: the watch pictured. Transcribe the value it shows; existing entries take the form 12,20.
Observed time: 0,44
